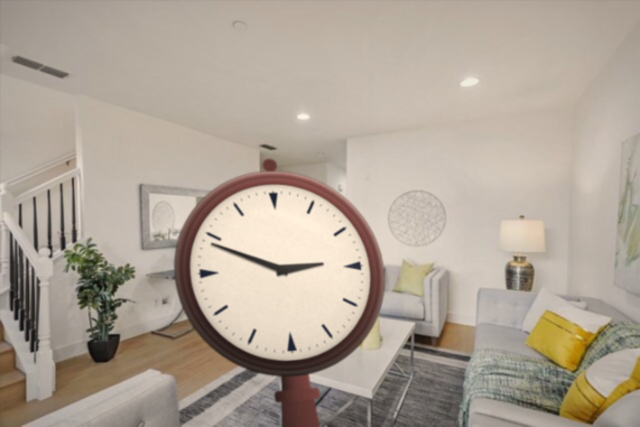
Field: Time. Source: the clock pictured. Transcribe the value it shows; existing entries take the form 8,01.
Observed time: 2,49
